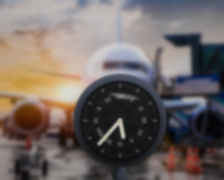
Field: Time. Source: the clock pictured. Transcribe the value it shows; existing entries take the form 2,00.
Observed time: 5,37
